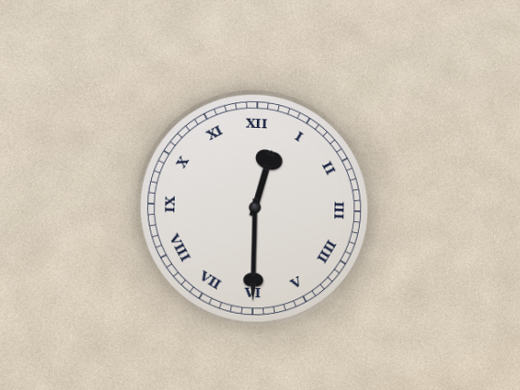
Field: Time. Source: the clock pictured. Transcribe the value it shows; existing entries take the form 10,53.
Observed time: 12,30
